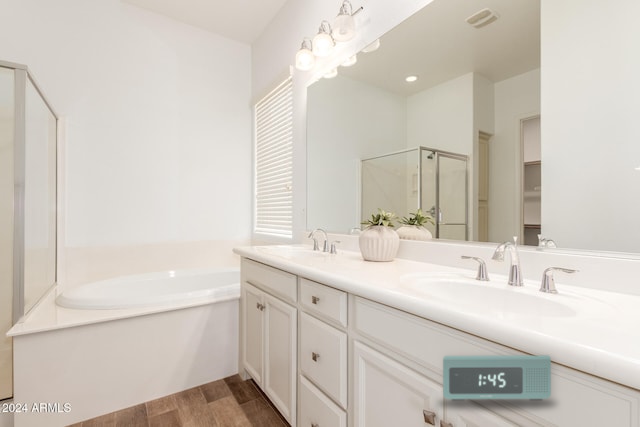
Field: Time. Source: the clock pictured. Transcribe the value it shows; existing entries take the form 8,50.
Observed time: 1,45
